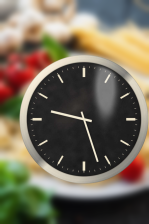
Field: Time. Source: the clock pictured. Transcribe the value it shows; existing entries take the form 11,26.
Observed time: 9,27
